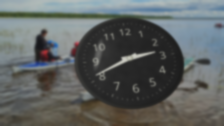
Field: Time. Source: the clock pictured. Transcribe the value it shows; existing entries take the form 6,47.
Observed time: 2,41
